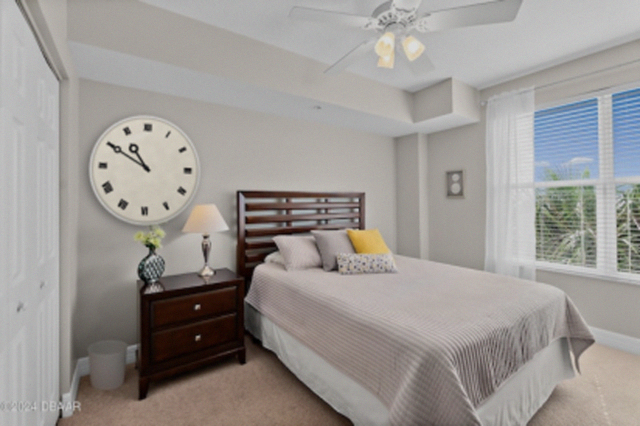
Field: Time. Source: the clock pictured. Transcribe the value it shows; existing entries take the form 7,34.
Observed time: 10,50
